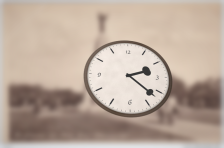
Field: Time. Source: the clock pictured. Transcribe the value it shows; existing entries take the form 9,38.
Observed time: 2,22
